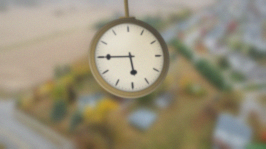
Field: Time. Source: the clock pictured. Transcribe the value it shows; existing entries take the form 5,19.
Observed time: 5,45
